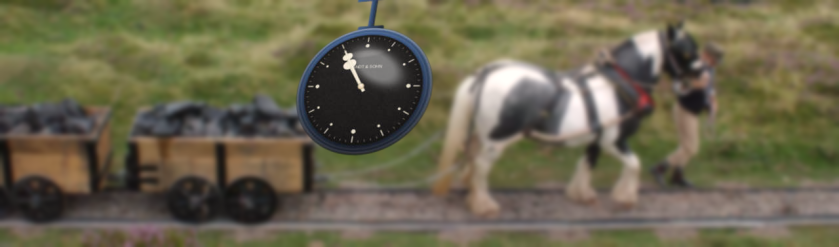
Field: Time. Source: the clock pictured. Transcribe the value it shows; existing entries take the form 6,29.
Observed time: 10,55
